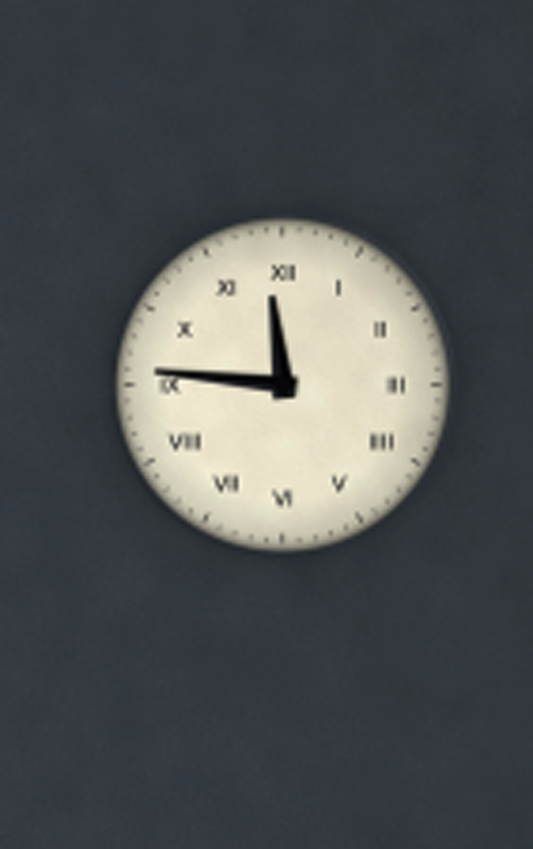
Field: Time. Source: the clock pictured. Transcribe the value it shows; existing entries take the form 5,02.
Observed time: 11,46
